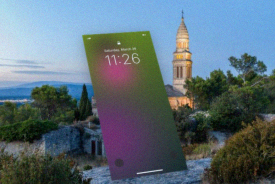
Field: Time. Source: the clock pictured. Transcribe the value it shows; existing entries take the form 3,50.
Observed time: 11,26
